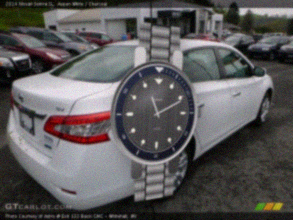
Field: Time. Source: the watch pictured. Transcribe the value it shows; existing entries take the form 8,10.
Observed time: 11,11
